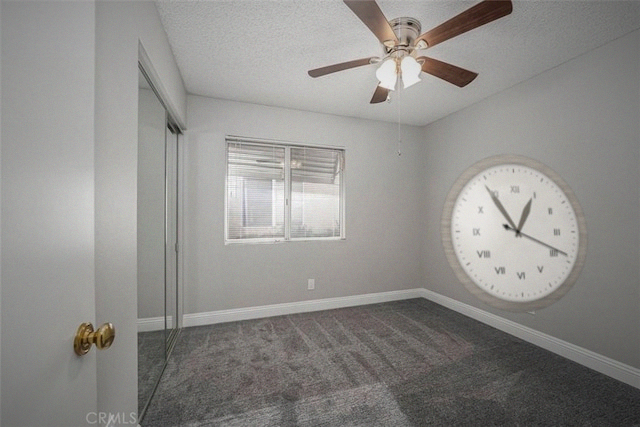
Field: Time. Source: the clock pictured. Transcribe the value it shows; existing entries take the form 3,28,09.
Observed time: 12,54,19
